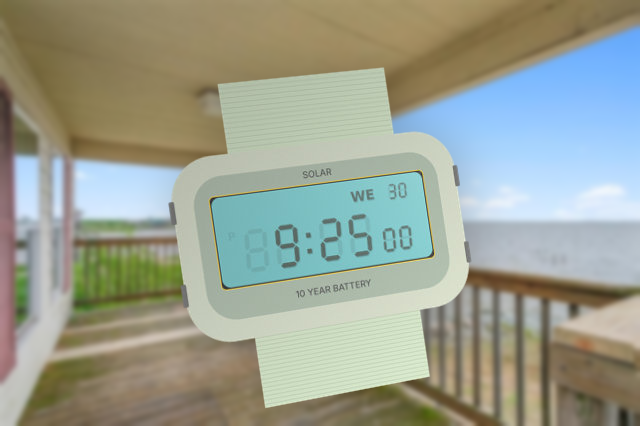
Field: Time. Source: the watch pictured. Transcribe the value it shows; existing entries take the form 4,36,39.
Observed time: 9,25,00
